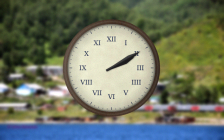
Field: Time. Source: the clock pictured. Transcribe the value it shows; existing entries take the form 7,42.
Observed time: 2,10
